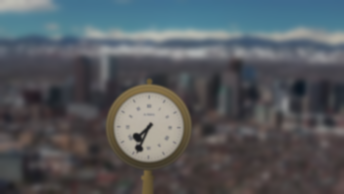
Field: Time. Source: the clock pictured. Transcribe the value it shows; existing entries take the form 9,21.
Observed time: 7,34
